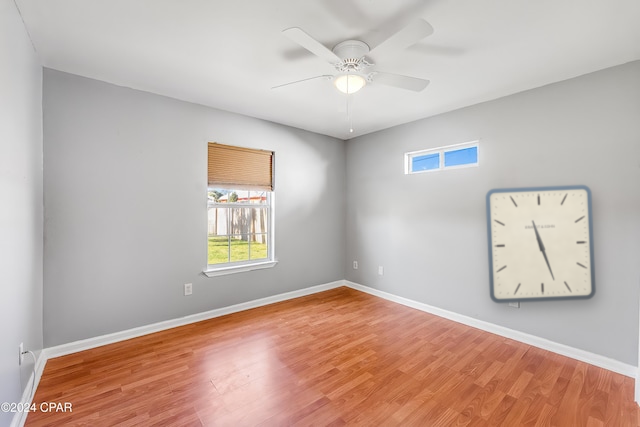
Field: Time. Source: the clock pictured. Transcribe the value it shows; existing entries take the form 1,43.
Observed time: 11,27
